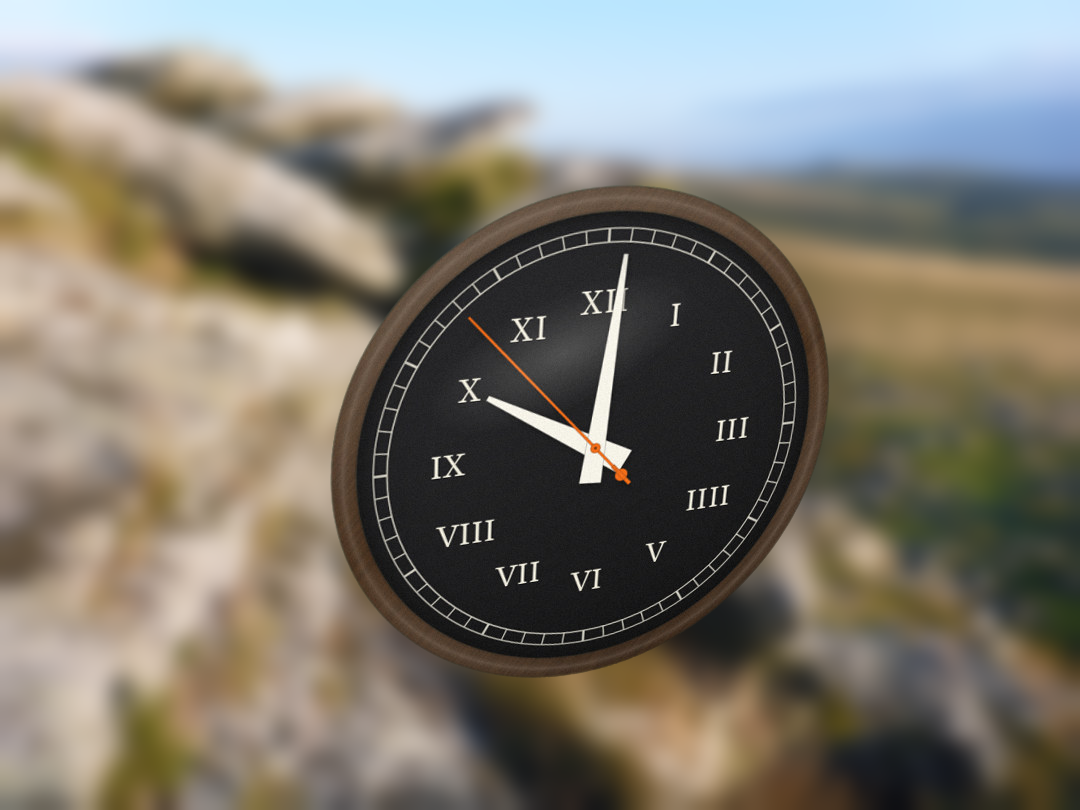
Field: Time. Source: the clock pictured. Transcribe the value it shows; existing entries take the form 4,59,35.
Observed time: 10,00,53
